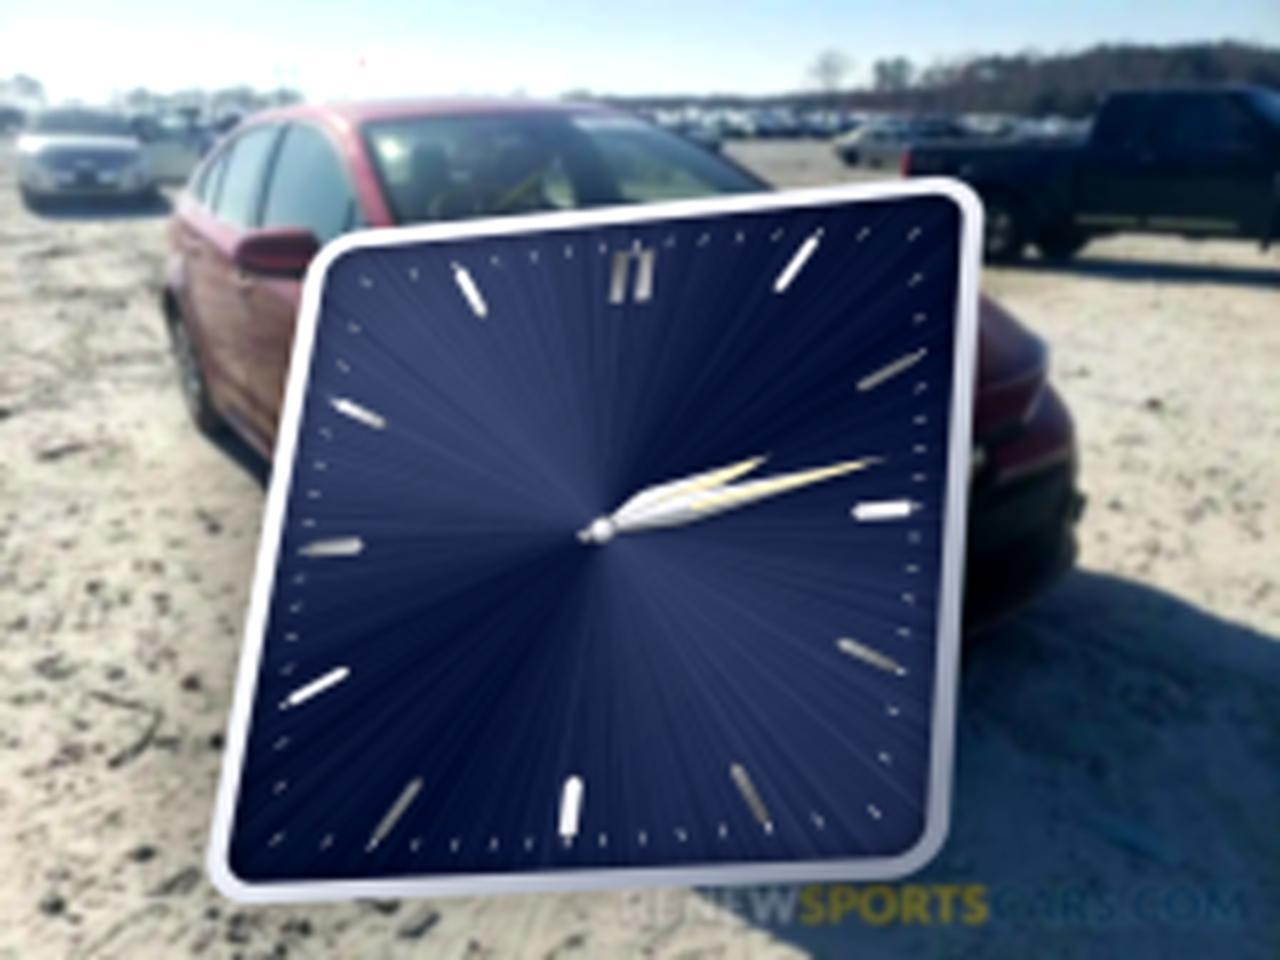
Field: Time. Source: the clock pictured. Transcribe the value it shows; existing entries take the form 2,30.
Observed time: 2,13
